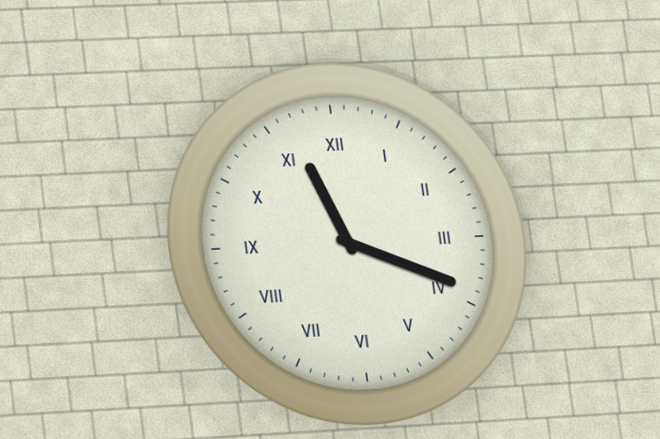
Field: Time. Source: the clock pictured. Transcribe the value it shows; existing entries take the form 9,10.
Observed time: 11,19
